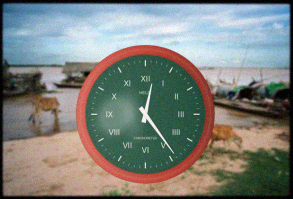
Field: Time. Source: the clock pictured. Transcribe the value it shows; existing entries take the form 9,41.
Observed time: 12,24
